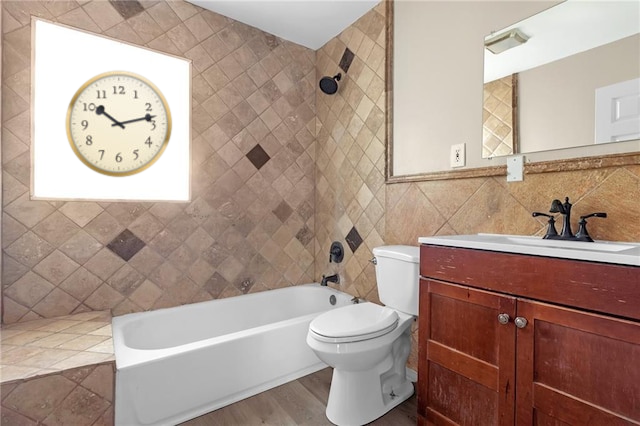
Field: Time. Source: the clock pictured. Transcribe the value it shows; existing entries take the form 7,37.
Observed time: 10,13
